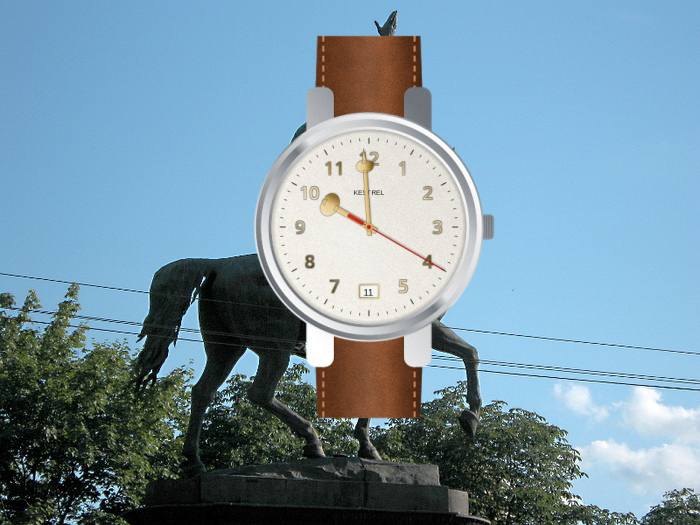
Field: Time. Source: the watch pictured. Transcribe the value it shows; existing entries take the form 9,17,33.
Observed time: 9,59,20
